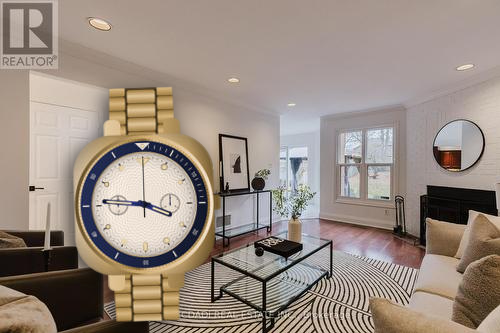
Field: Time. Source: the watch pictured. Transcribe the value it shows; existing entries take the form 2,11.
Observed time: 3,46
